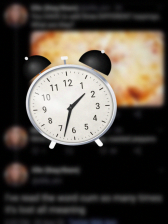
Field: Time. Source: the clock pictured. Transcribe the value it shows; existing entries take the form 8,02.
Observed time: 1,33
